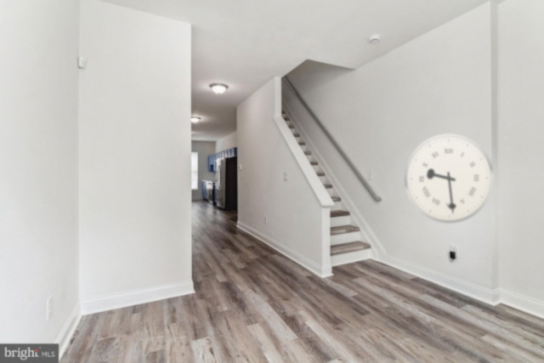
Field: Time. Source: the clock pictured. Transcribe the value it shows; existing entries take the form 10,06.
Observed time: 9,29
